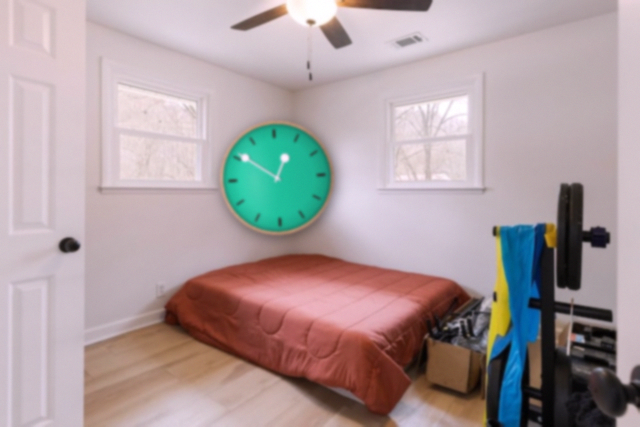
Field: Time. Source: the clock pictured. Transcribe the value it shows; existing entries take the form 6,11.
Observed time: 12,51
